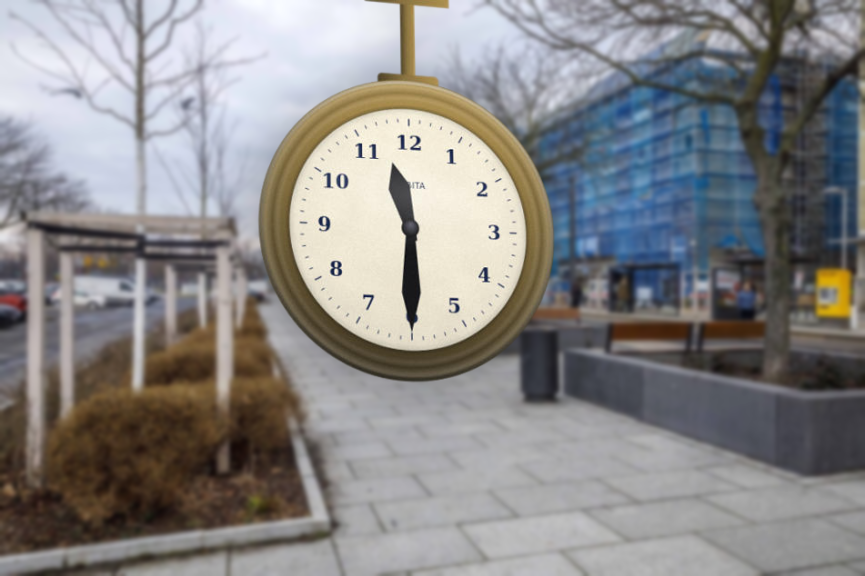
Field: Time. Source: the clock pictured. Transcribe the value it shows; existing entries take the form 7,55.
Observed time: 11,30
